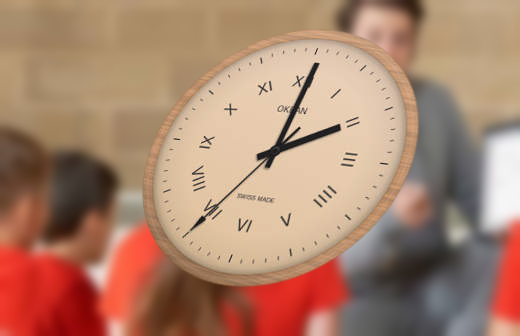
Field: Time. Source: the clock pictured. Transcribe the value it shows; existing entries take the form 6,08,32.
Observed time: 2,00,35
